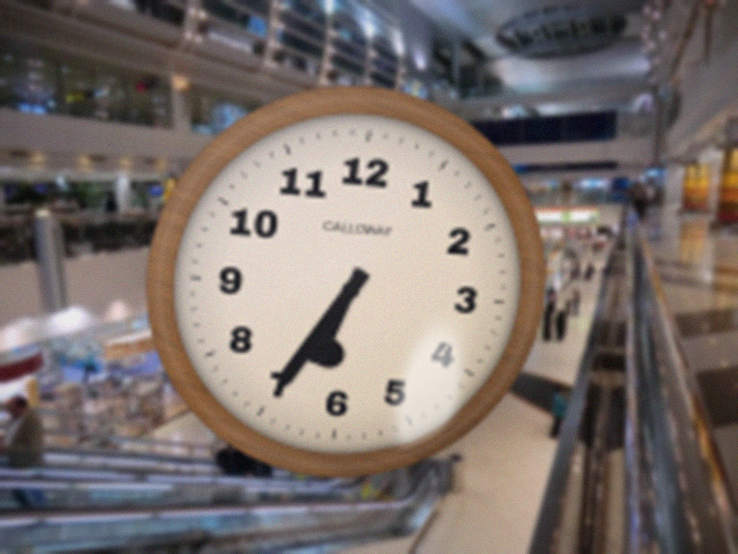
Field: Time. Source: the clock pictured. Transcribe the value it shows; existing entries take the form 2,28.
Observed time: 6,35
